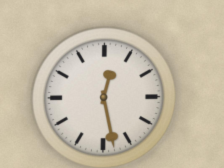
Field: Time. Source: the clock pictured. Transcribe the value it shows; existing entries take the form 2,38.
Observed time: 12,28
